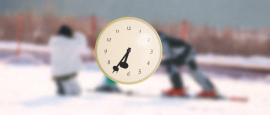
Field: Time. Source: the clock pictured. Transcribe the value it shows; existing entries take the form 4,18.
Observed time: 6,36
